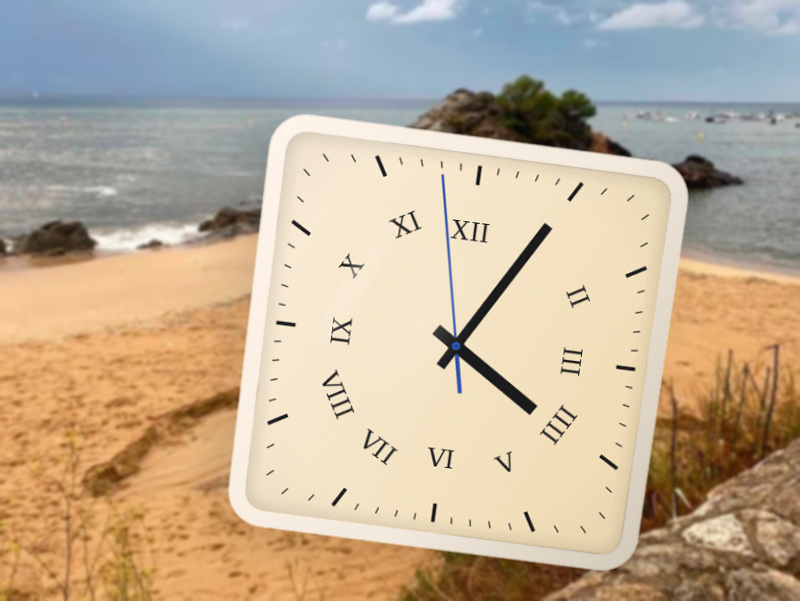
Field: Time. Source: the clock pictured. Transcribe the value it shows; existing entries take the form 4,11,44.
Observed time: 4,04,58
